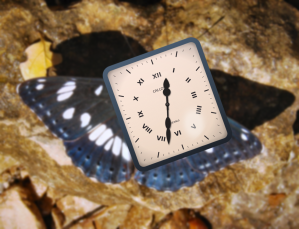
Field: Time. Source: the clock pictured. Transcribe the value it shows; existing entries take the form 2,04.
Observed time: 12,33
